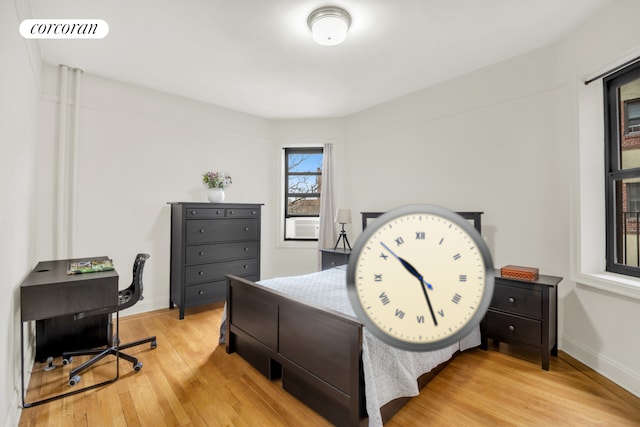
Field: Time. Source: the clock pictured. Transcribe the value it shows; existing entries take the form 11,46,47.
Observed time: 10,26,52
